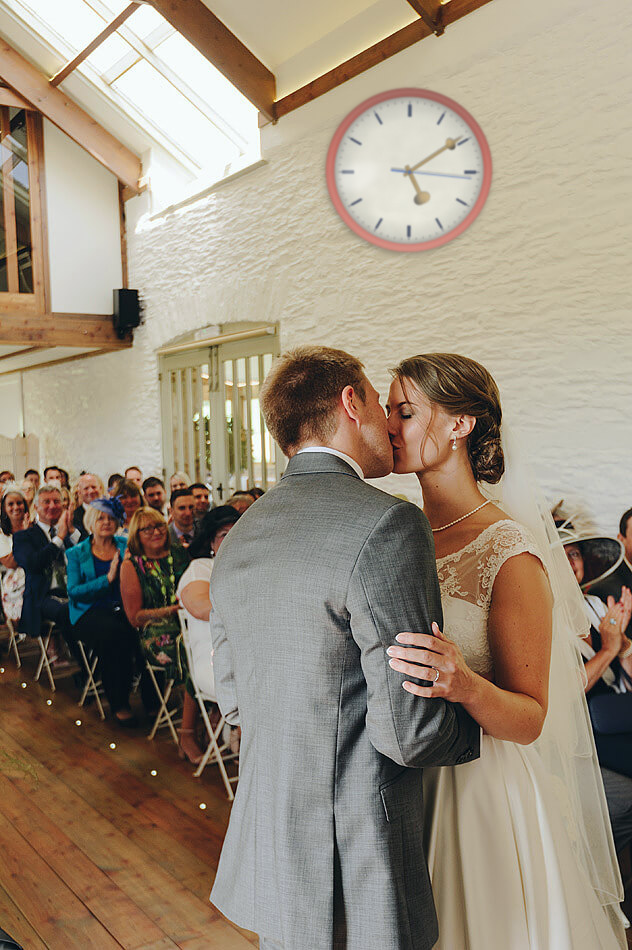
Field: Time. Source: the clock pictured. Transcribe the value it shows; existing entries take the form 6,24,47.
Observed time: 5,09,16
